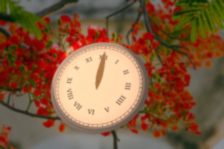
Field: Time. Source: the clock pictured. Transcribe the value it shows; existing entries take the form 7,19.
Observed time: 12,00
